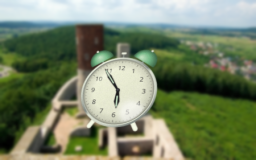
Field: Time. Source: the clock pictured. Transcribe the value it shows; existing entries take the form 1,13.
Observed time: 5,54
